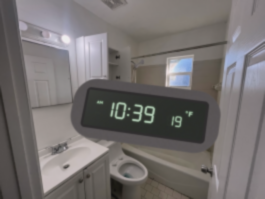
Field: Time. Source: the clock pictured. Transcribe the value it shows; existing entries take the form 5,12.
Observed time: 10,39
